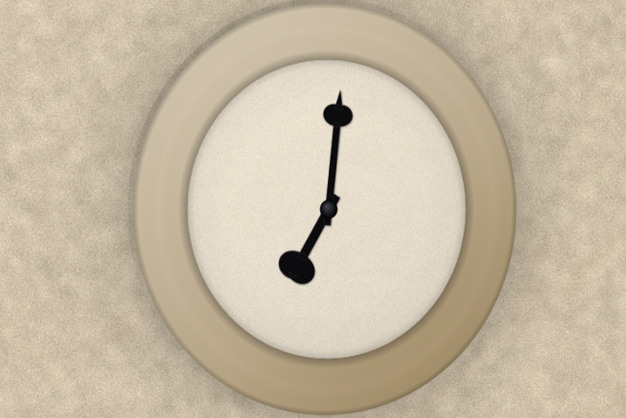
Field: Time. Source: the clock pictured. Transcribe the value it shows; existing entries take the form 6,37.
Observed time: 7,01
